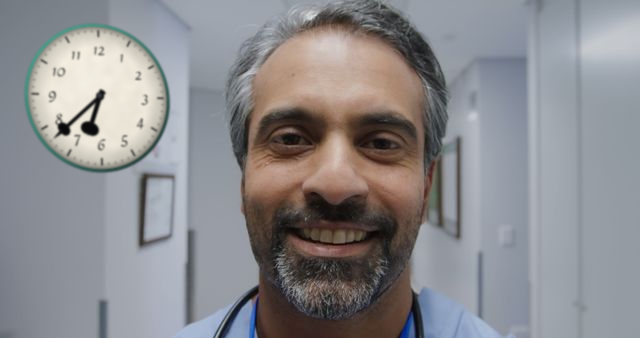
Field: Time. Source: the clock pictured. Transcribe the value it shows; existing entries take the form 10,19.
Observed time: 6,38
